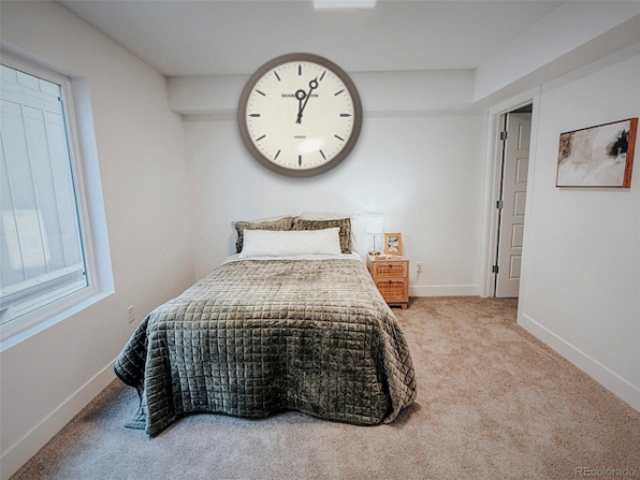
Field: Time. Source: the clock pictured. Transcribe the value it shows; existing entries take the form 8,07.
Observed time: 12,04
